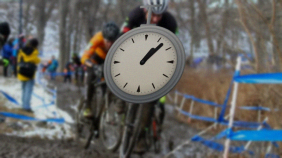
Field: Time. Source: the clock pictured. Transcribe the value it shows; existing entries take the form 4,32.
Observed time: 1,07
